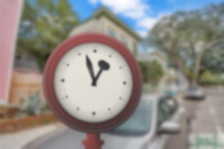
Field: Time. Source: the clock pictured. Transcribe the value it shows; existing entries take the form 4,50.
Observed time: 12,57
